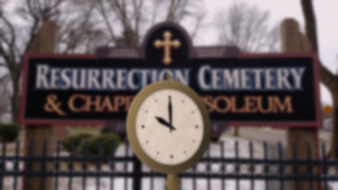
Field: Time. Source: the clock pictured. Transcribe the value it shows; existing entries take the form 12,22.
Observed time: 10,00
